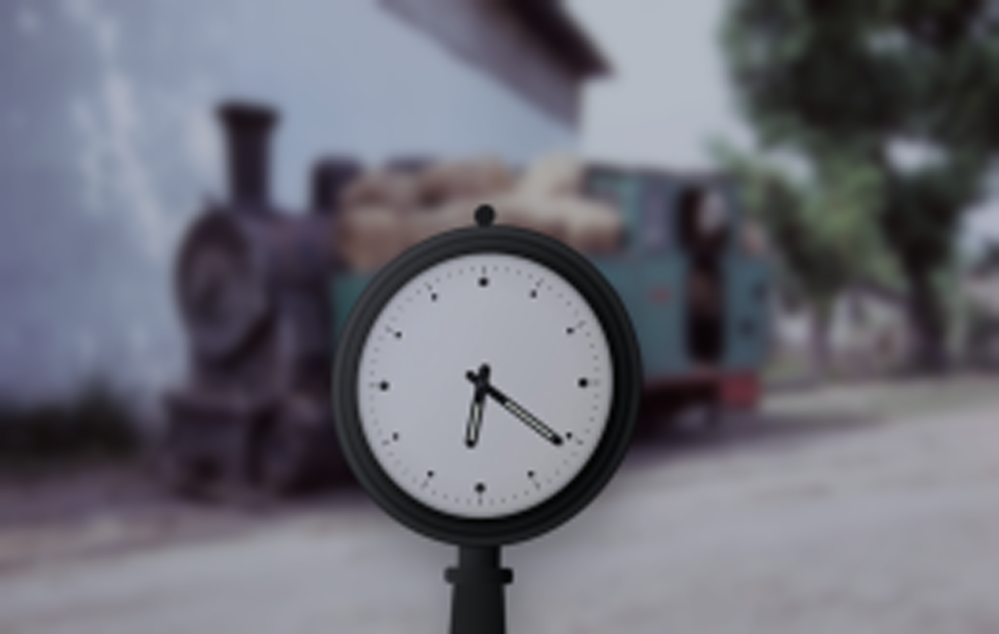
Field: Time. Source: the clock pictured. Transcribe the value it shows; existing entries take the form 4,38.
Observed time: 6,21
